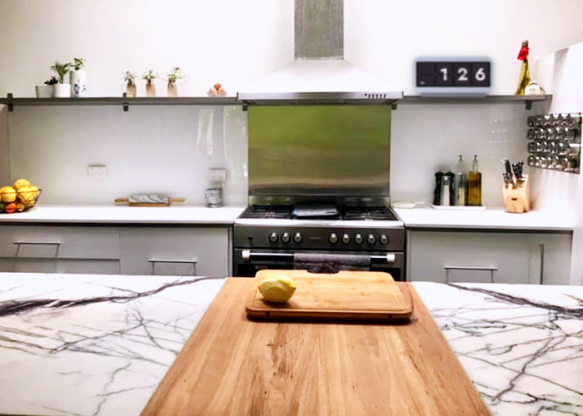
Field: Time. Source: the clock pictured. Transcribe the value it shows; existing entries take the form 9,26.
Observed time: 1,26
